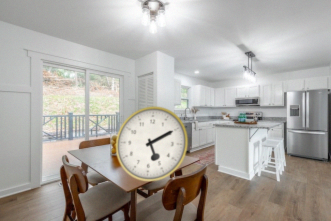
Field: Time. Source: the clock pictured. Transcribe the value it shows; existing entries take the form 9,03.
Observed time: 5,10
